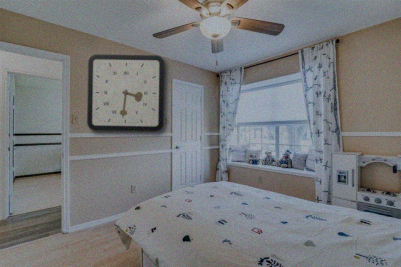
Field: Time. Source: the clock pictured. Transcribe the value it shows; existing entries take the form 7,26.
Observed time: 3,31
